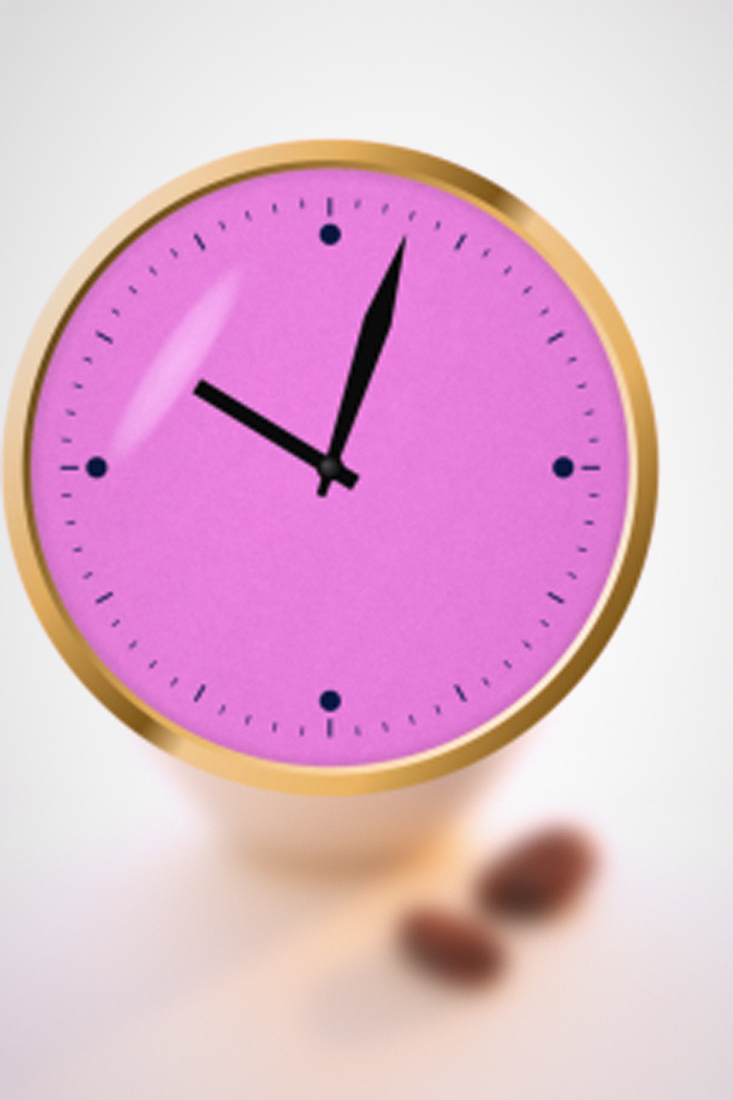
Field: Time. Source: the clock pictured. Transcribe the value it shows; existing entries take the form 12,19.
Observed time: 10,03
